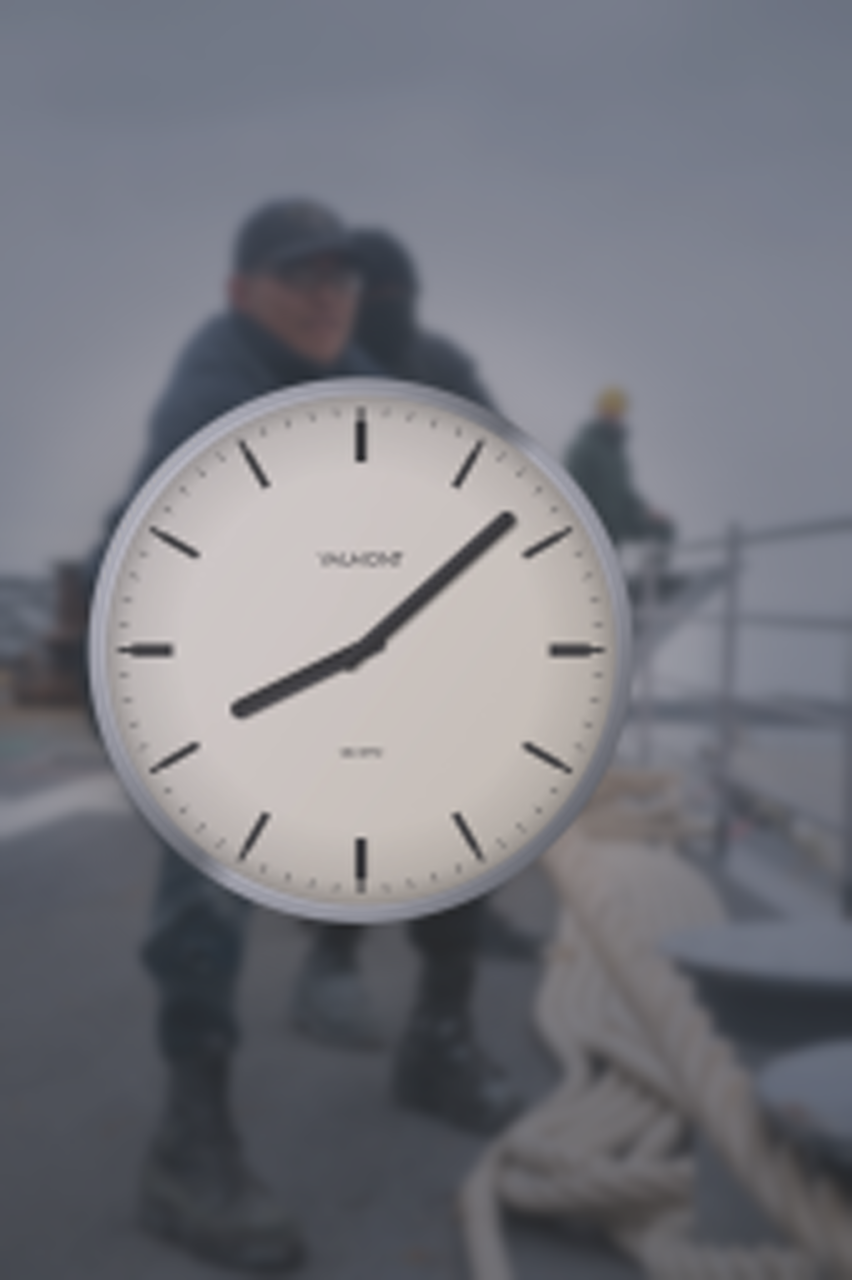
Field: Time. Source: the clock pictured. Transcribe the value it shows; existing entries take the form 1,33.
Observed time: 8,08
